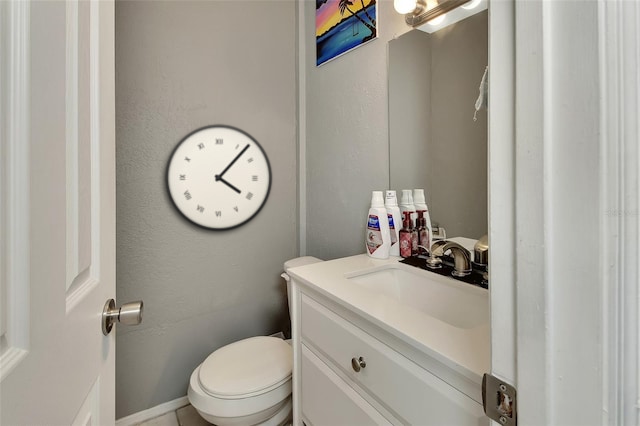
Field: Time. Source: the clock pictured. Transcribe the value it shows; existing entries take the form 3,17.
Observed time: 4,07
